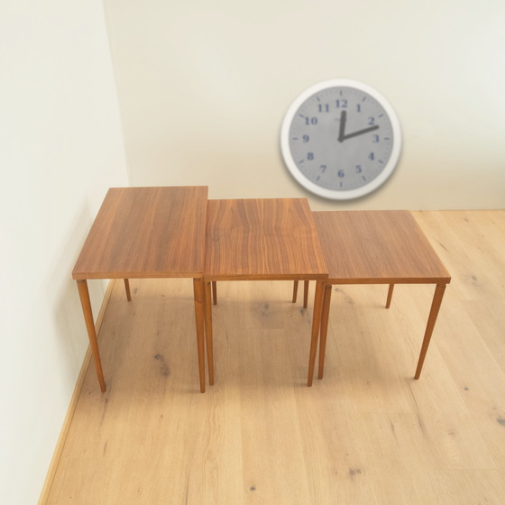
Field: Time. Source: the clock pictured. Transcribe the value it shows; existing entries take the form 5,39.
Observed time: 12,12
